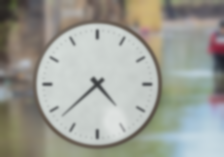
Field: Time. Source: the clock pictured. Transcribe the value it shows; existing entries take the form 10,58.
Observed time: 4,38
